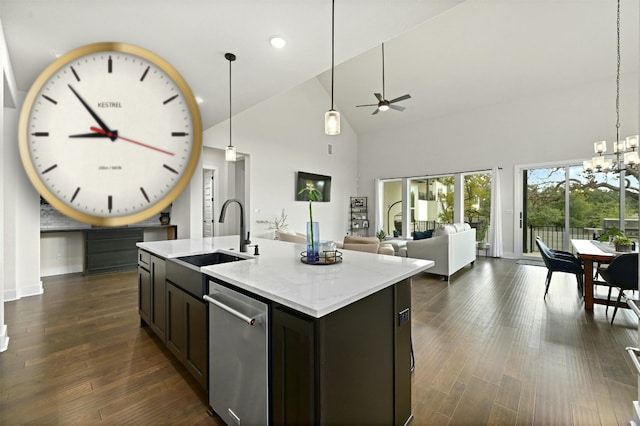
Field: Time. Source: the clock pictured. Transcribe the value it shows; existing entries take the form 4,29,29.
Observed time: 8,53,18
